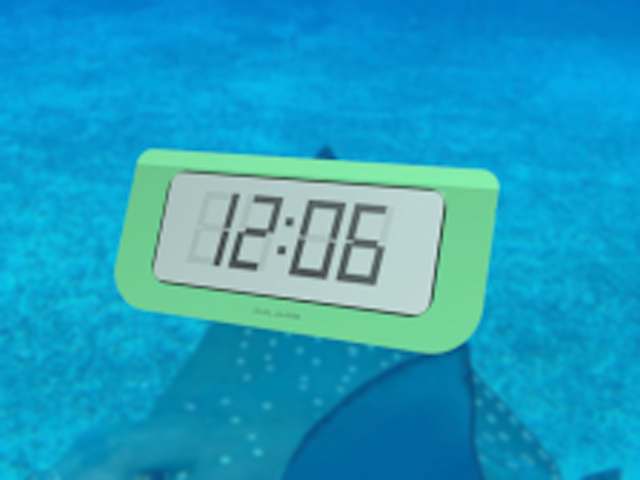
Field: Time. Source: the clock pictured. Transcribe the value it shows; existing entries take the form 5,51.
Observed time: 12,06
